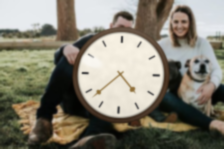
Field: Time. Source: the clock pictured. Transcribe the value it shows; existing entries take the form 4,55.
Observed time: 4,38
